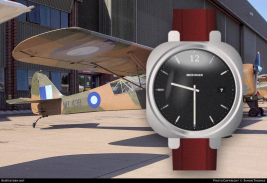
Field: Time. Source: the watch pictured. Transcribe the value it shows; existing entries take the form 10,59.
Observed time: 9,30
